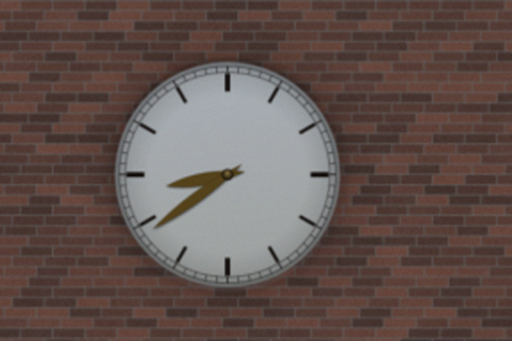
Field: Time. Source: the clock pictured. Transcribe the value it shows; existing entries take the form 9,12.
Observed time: 8,39
